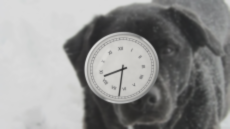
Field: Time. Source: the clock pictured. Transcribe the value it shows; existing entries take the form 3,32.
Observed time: 8,32
